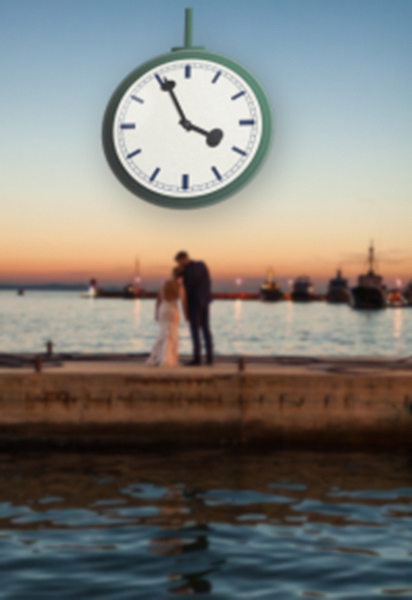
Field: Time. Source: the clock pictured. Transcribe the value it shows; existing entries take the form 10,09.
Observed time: 3,56
